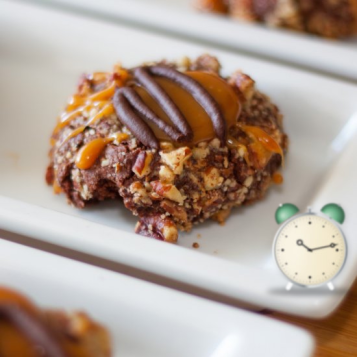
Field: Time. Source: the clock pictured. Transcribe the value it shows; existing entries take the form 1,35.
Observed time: 10,13
